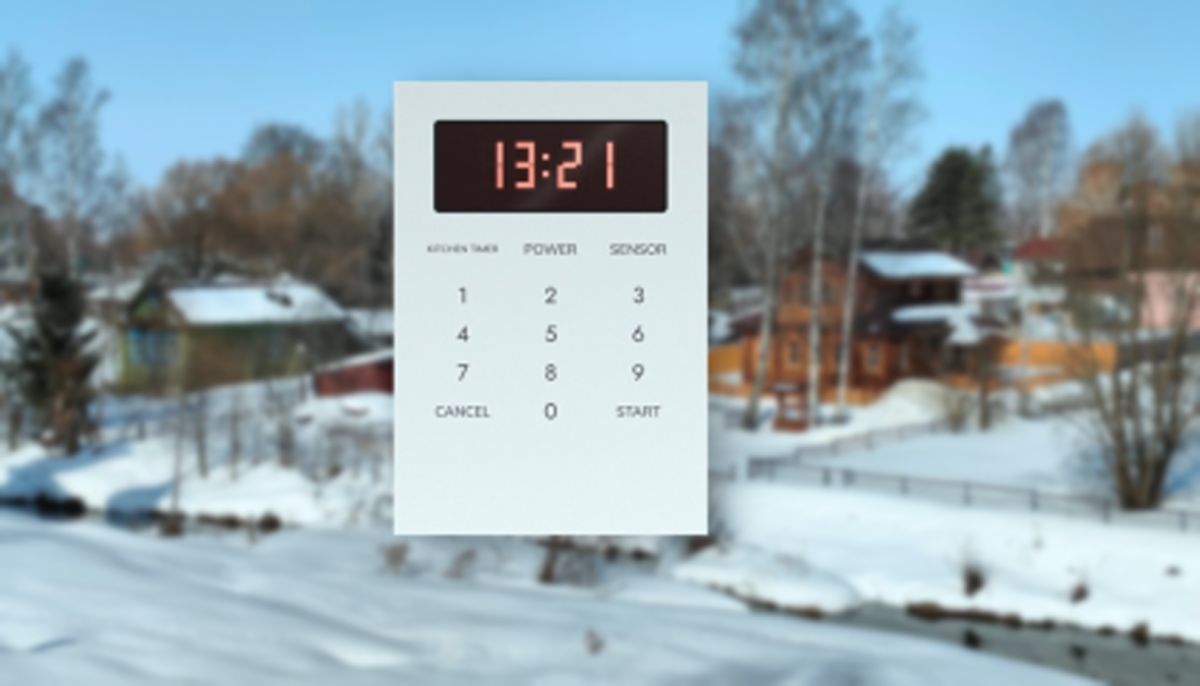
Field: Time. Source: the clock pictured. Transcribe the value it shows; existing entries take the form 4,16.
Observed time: 13,21
